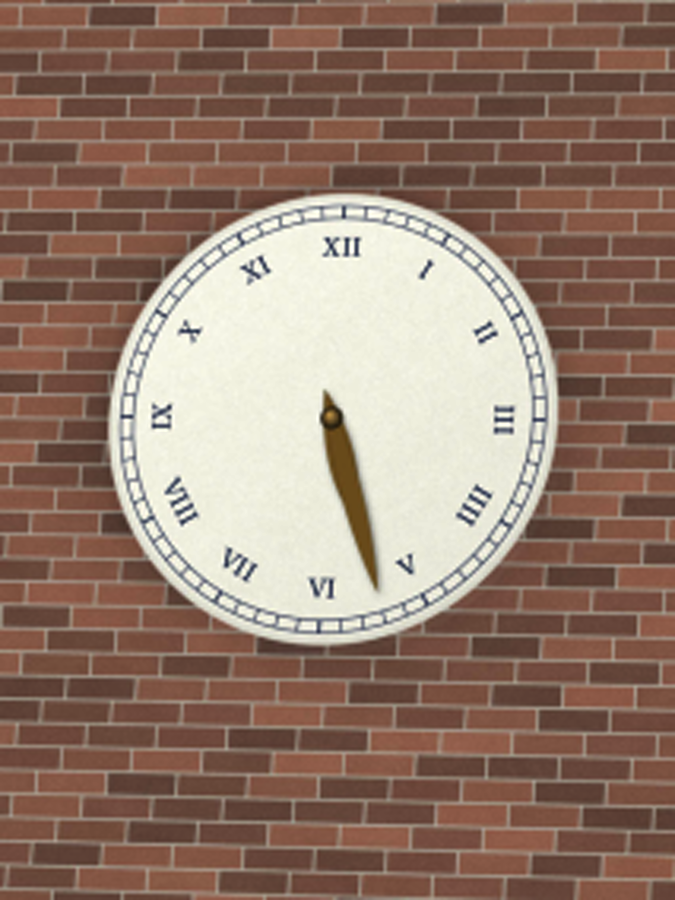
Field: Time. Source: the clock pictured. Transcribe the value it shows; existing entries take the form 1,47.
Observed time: 5,27
